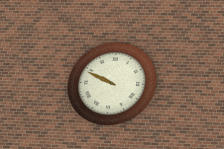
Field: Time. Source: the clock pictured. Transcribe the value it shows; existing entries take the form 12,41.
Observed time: 9,49
